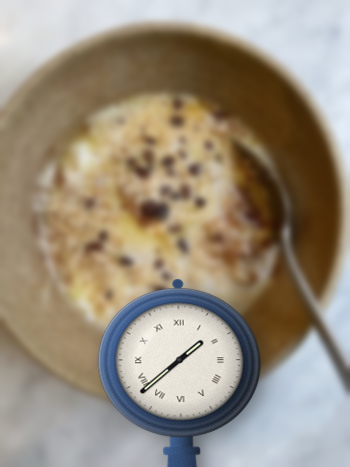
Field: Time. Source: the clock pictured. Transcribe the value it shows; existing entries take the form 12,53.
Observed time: 1,38
